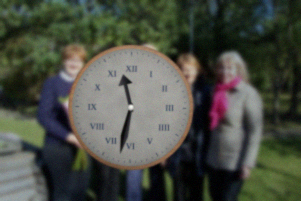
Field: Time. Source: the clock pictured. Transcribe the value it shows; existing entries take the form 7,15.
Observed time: 11,32
